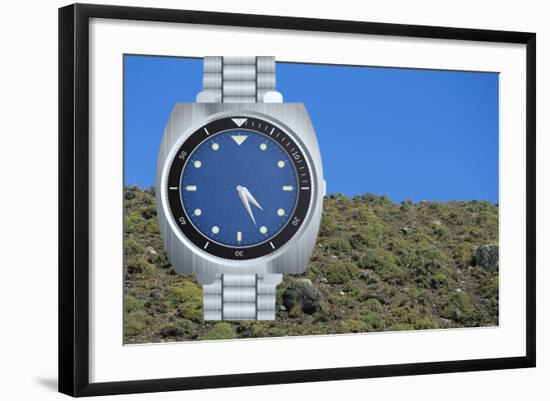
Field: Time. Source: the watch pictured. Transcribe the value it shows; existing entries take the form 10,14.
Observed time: 4,26
